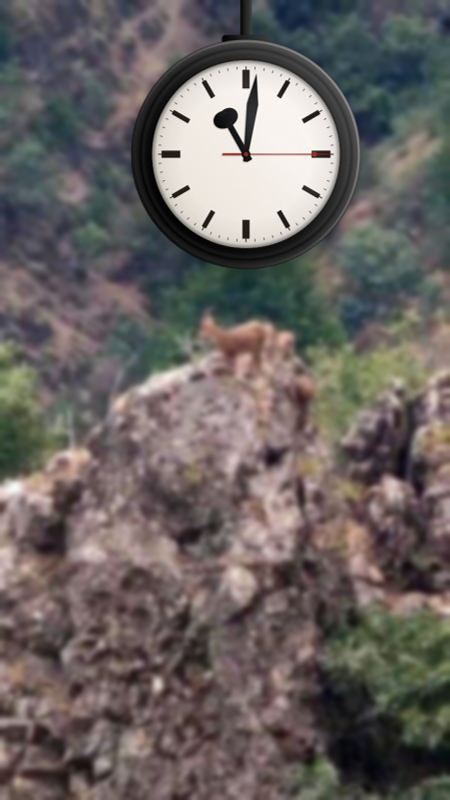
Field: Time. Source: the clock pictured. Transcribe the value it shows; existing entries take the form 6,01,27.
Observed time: 11,01,15
